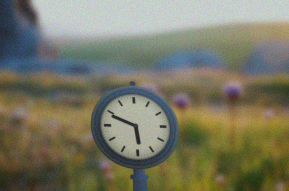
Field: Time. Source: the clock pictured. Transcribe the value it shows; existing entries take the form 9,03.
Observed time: 5,49
